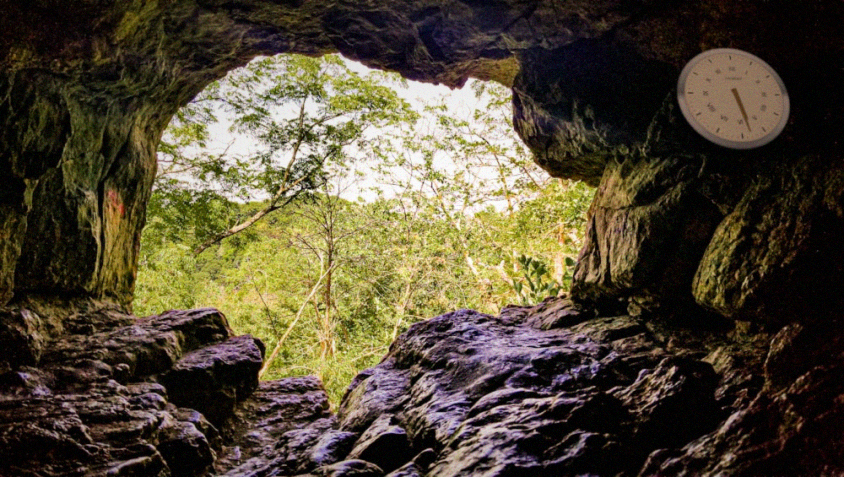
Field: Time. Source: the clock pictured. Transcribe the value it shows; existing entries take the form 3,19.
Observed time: 5,28
